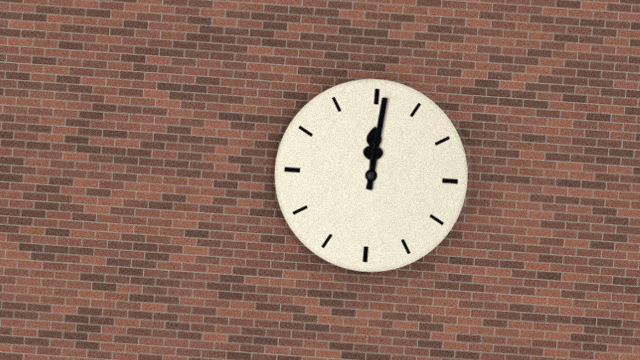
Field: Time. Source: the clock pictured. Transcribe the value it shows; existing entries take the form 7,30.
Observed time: 12,01
